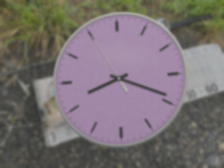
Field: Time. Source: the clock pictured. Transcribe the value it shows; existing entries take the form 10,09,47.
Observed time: 8,18,55
